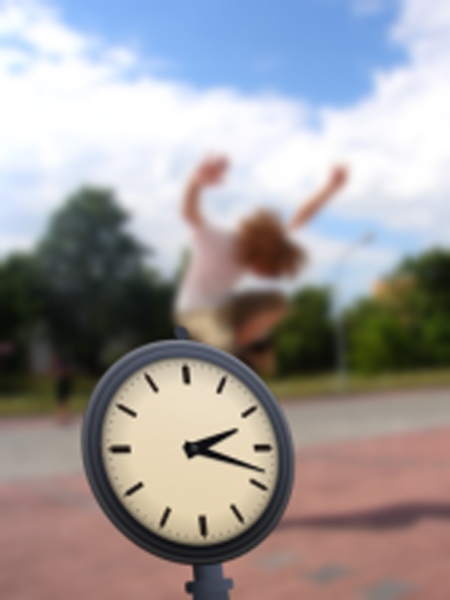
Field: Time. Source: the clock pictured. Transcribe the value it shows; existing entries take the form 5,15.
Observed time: 2,18
